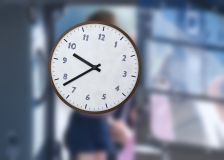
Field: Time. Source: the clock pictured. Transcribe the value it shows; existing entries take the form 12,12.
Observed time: 9,38
